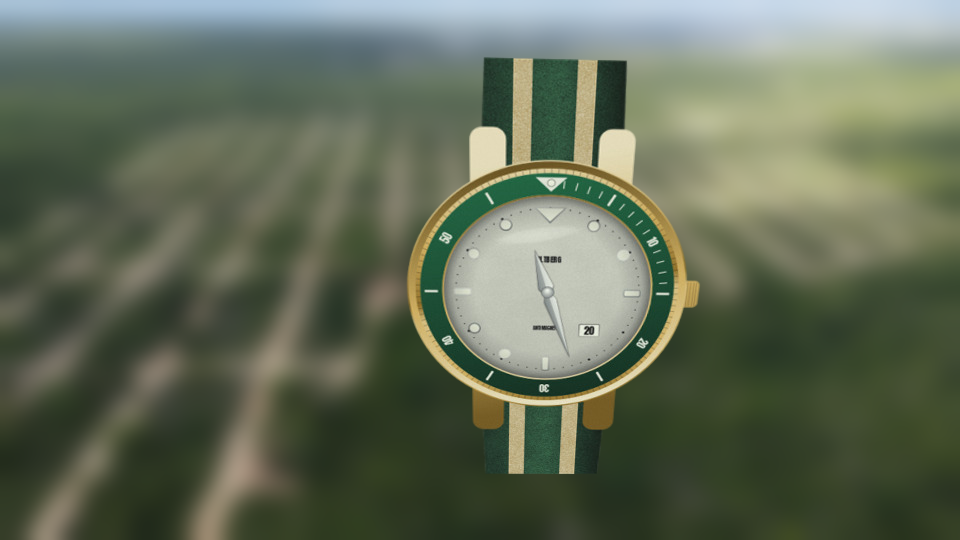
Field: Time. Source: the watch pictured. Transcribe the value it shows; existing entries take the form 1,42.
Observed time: 11,27
